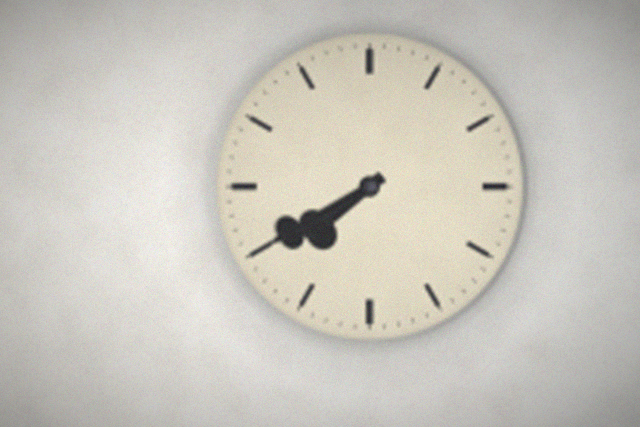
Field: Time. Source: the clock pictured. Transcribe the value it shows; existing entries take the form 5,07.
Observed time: 7,40
